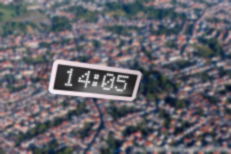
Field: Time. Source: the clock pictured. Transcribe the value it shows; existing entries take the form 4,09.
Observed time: 14,05
